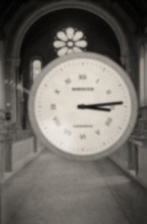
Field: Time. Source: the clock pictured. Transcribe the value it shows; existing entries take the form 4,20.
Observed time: 3,14
